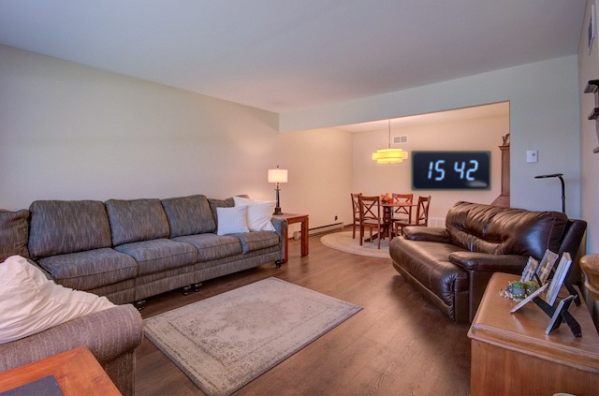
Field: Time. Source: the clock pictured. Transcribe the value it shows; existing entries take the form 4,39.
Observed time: 15,42
